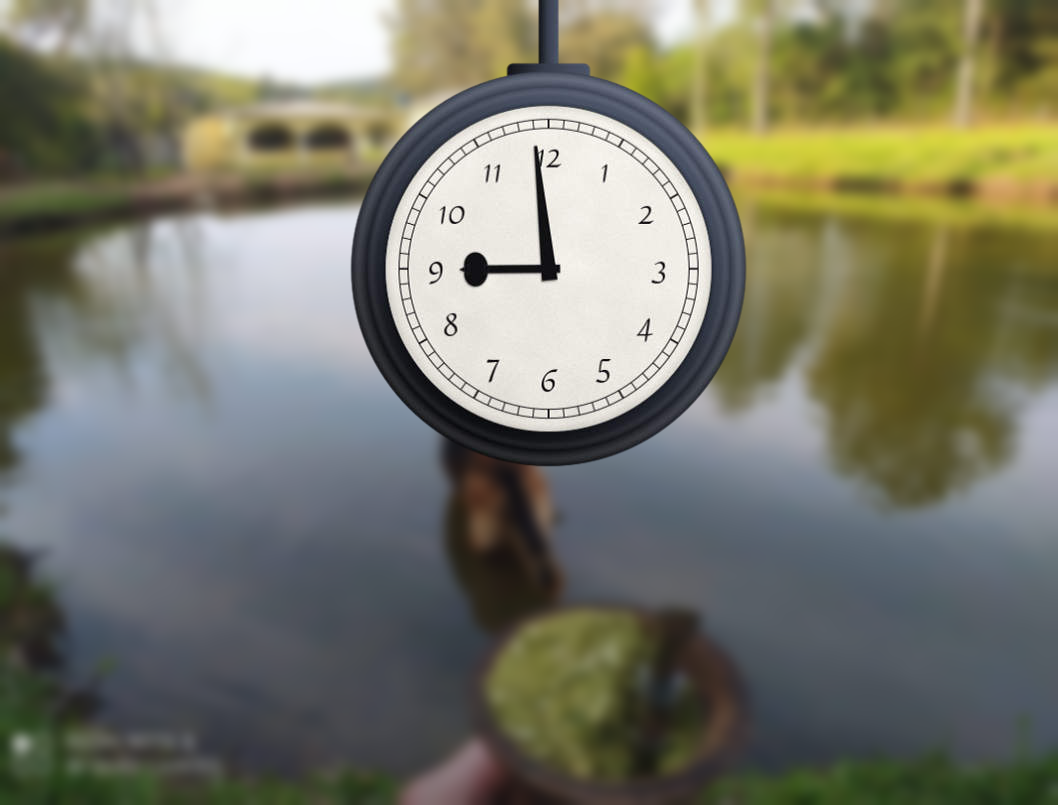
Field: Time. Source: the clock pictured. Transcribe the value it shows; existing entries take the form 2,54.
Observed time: 8,59
